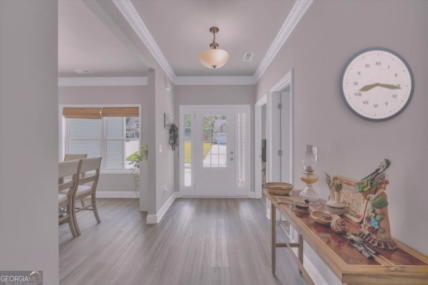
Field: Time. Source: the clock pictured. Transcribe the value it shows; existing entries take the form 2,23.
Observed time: 8,16
